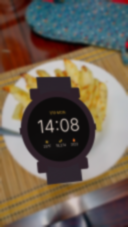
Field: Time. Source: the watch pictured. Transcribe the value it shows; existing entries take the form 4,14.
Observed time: 14,08
